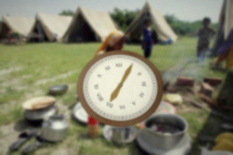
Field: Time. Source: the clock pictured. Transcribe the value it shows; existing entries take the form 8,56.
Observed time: 7,05
